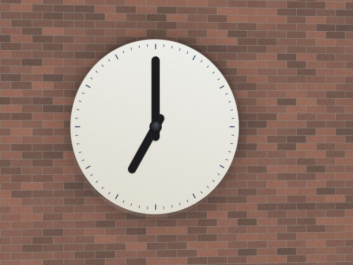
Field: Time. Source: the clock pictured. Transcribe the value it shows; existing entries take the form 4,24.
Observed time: 7,00
